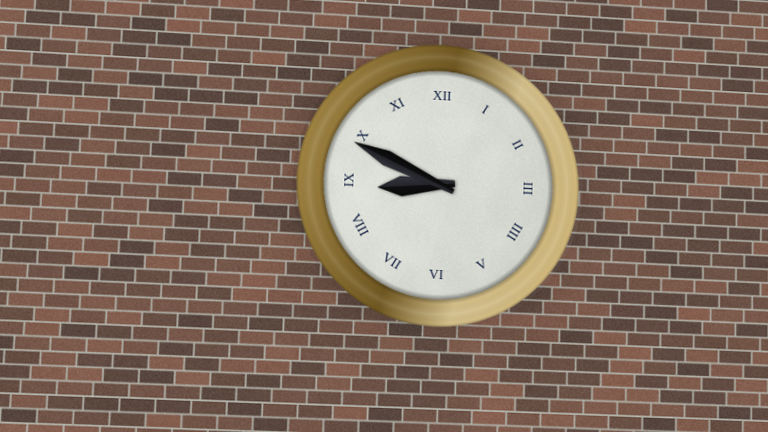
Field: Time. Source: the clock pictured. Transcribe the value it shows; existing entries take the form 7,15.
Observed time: 8,49
